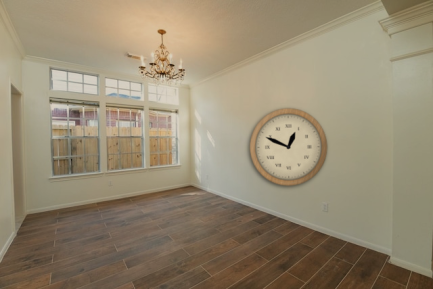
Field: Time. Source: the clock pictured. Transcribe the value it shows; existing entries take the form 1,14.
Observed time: 12,49
